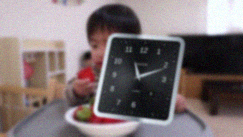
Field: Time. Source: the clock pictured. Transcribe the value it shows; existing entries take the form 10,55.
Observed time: 11,11
